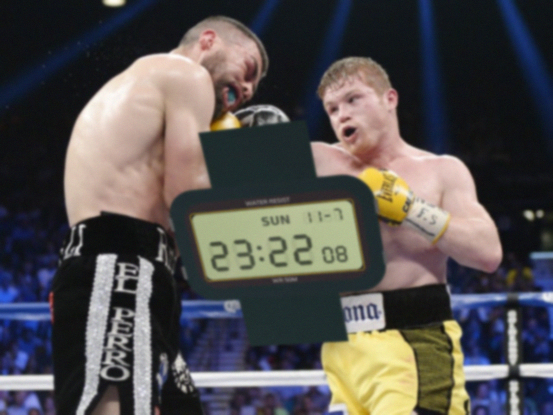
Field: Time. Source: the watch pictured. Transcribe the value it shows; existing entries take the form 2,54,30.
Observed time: 23,22,08
